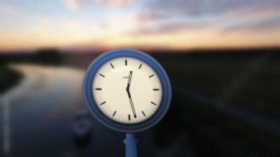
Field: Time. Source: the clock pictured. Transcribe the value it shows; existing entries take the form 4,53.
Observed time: 12,28
